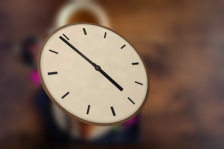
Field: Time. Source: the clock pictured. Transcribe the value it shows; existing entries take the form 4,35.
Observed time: 4,54
